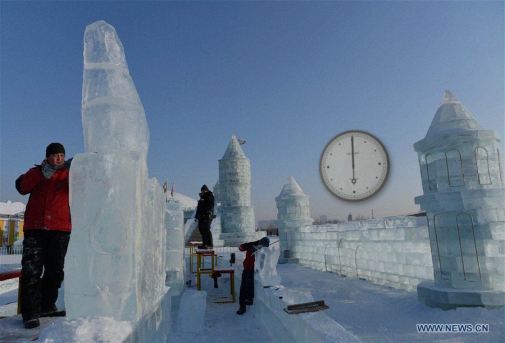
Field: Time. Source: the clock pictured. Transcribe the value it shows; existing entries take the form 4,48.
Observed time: 6,00
